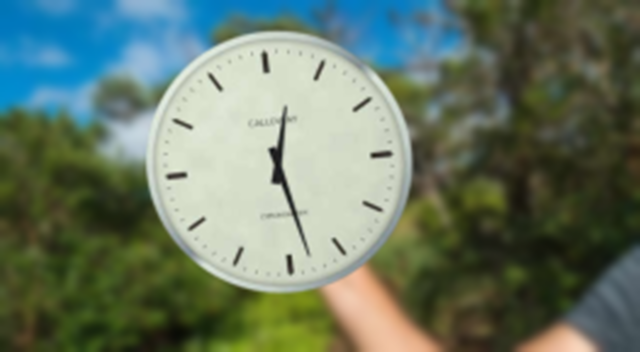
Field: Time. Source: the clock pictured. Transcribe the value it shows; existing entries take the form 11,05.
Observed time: 12,28
